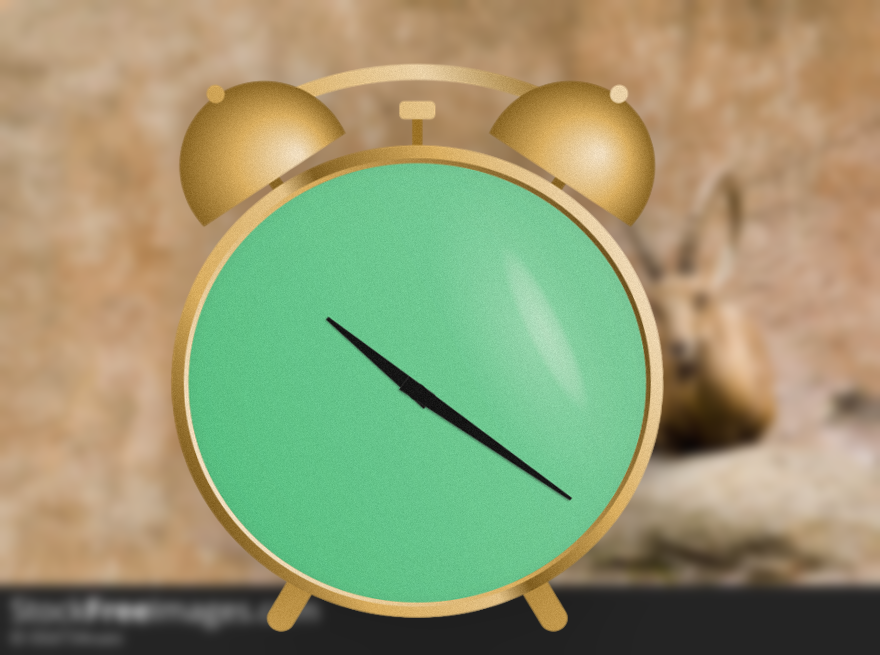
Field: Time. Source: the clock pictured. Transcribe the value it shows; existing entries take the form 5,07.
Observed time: 10,21
